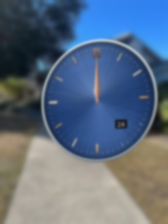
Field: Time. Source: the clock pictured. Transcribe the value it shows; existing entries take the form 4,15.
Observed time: 12,00
